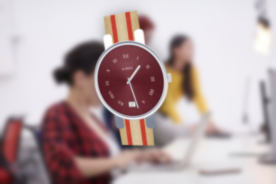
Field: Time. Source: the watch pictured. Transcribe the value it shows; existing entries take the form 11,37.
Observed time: 1,28
